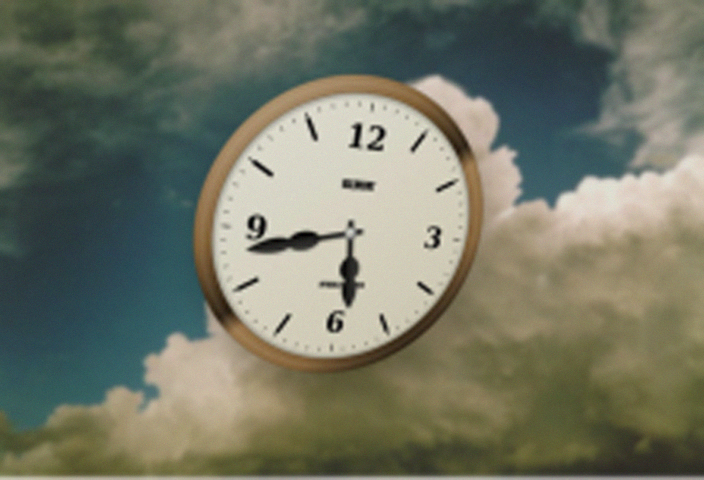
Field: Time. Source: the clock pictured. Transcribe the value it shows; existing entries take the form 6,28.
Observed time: 5,43
